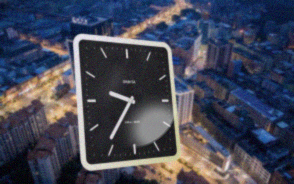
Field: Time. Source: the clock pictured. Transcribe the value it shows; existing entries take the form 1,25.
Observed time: 9,36
